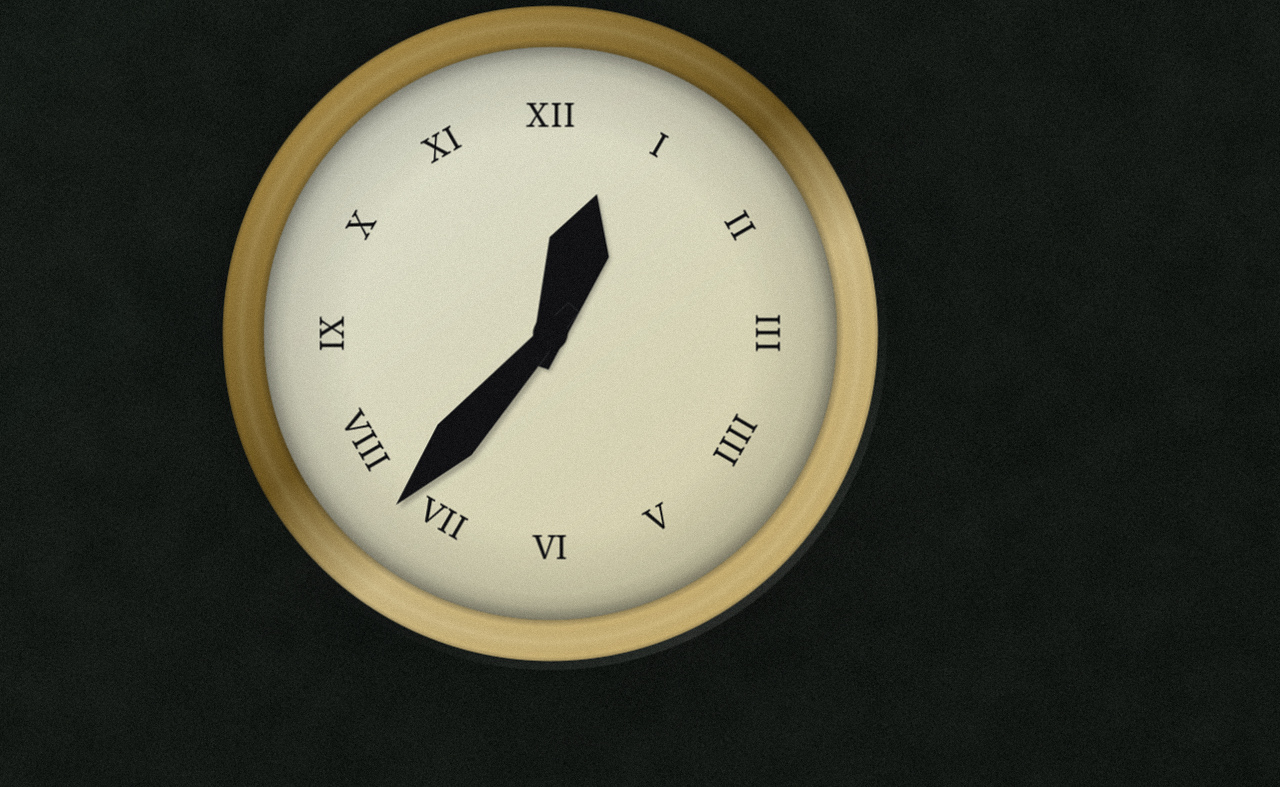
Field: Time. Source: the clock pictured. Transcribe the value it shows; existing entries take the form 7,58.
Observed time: 12,37
